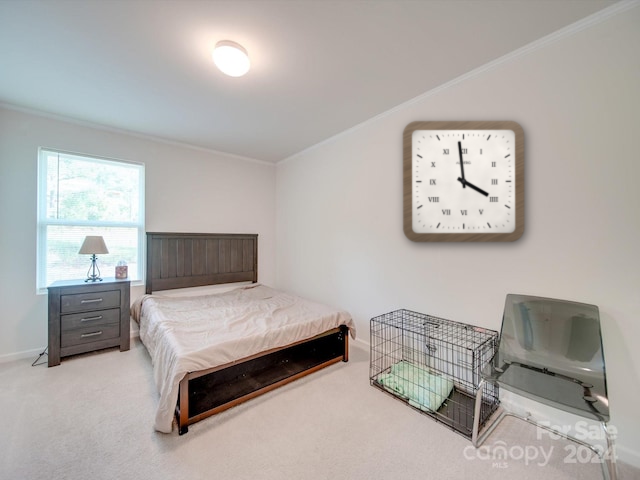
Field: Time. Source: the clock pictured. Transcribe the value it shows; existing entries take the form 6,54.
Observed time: 3,59
